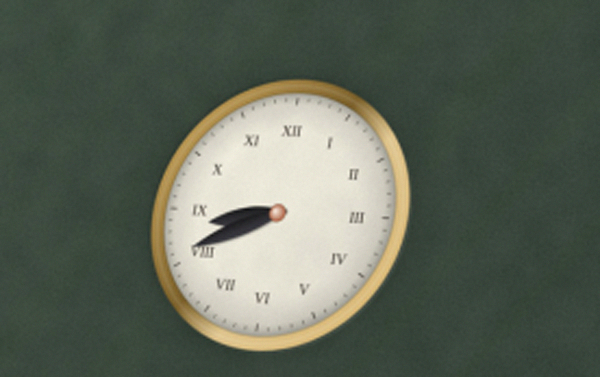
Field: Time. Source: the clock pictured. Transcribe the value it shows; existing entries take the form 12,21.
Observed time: 8,41
